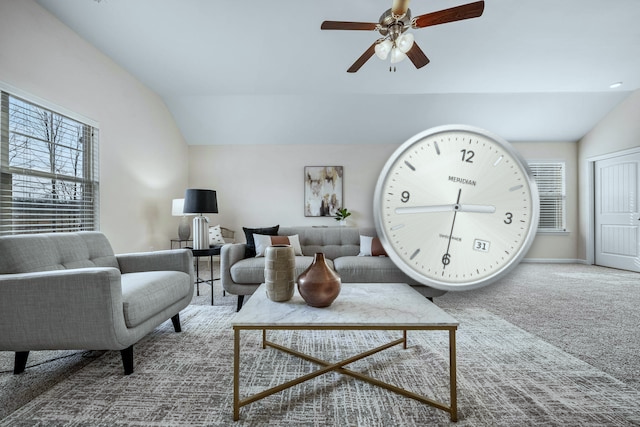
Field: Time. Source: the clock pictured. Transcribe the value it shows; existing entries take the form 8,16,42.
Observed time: 2,42,30
